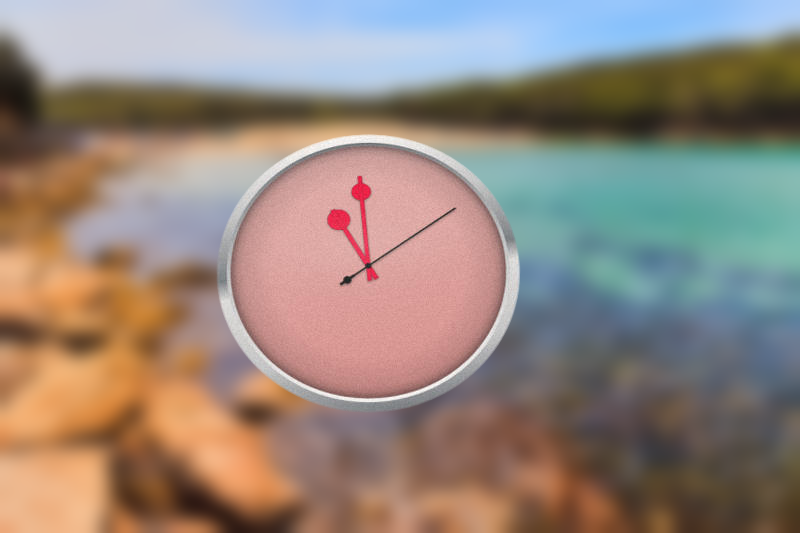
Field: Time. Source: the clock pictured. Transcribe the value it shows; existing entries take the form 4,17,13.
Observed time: 10,59,09
